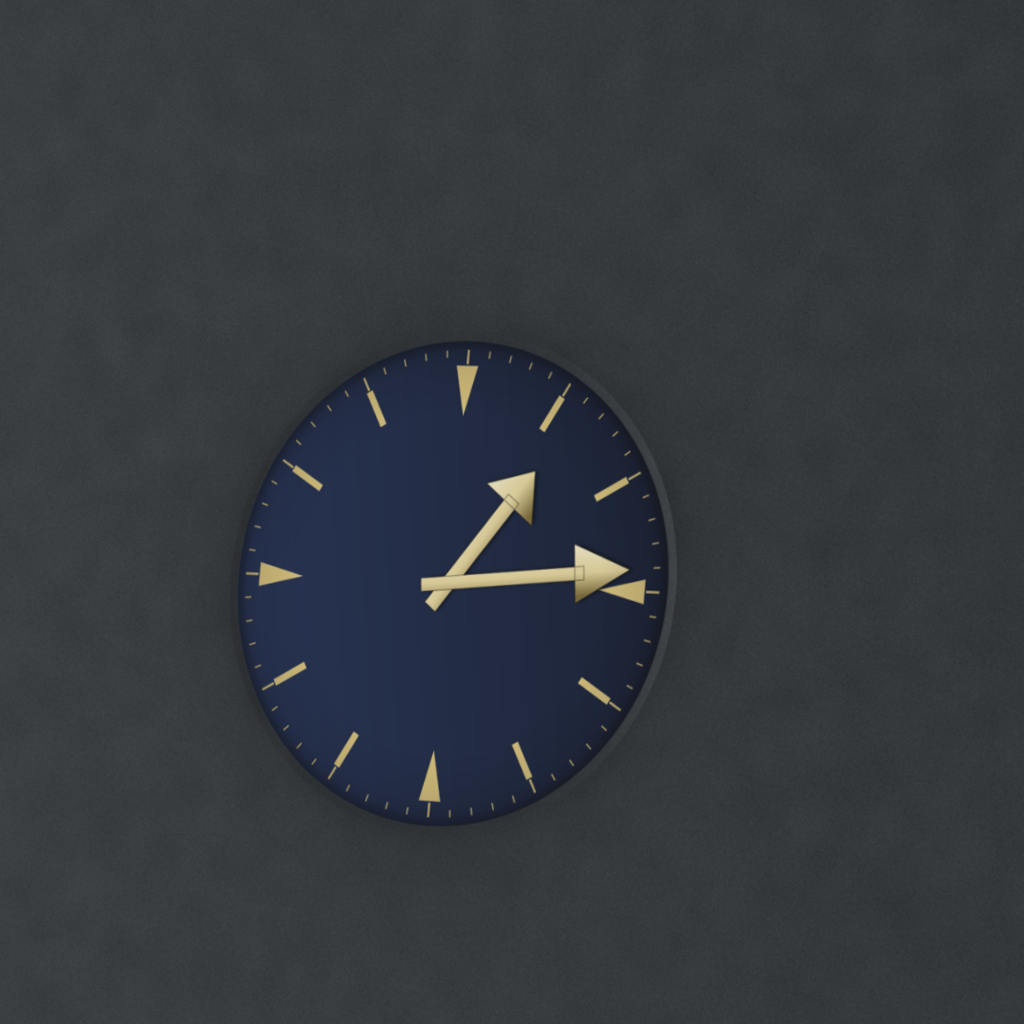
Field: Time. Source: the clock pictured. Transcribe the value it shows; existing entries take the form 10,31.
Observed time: 1,14
